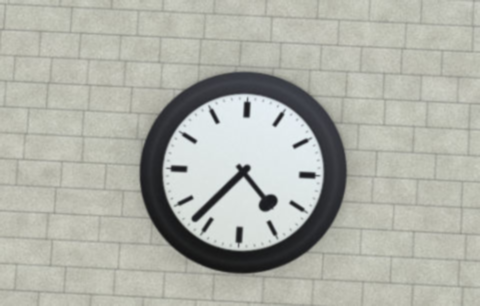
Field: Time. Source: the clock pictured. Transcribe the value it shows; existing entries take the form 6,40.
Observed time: 4,37
